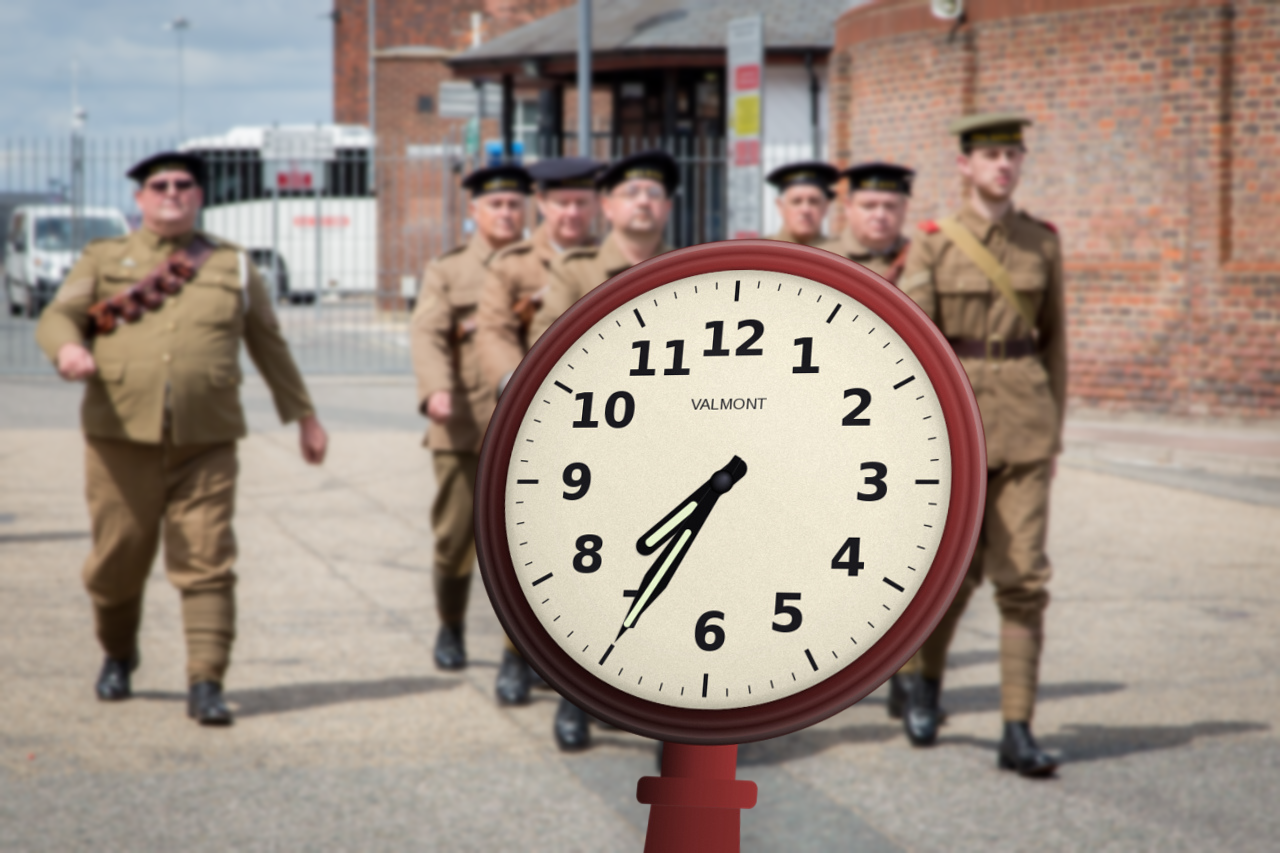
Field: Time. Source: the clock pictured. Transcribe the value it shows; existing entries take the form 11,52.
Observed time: 7,35
